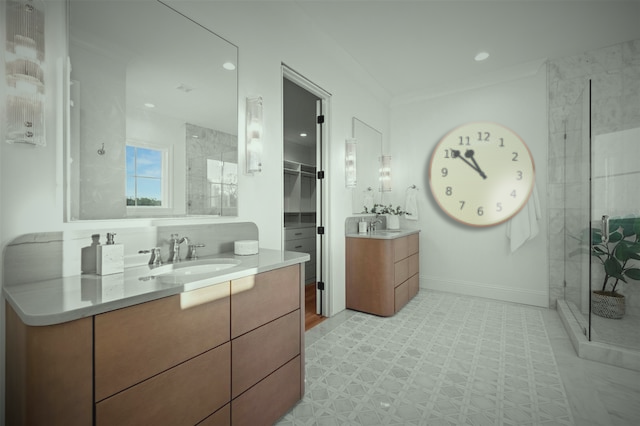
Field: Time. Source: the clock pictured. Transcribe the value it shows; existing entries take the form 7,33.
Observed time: 10,51
